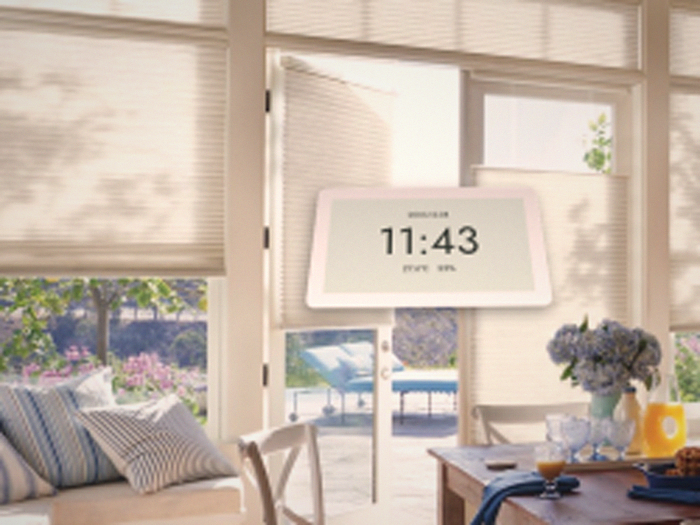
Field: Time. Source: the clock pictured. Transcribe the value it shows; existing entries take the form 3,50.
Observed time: 11,43
